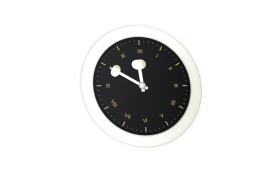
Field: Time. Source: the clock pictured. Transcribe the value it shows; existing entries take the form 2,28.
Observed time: 11,50
